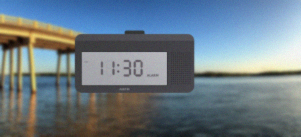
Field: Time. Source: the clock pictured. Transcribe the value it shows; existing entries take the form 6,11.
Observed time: 11,30
